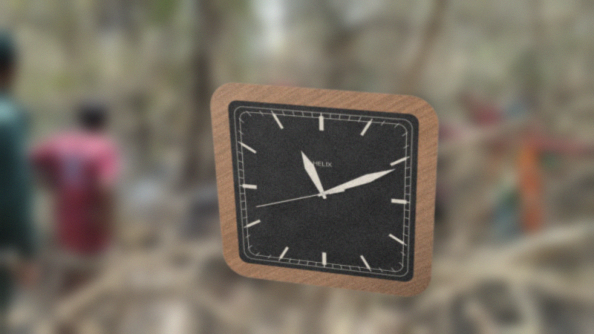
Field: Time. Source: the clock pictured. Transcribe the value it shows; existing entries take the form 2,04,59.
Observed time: 11,10,42
